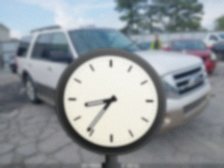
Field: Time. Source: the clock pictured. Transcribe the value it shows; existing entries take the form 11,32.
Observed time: 8,36
